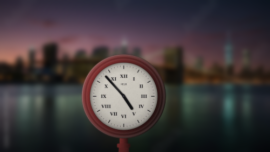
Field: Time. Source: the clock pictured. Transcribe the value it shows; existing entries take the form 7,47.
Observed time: 4,53
